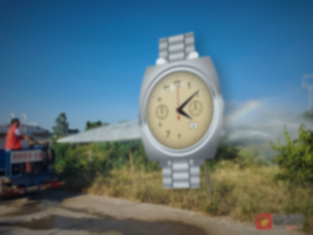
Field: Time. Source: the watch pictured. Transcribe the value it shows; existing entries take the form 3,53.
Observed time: 4,09
